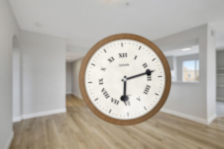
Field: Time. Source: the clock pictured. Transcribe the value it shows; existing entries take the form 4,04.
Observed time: 6,13
